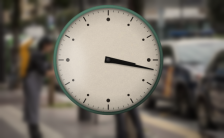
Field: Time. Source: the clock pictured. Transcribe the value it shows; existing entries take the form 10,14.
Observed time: 3,17
